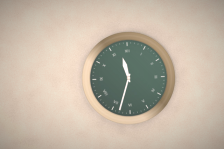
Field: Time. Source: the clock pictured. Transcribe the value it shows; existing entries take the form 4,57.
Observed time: 11,33
